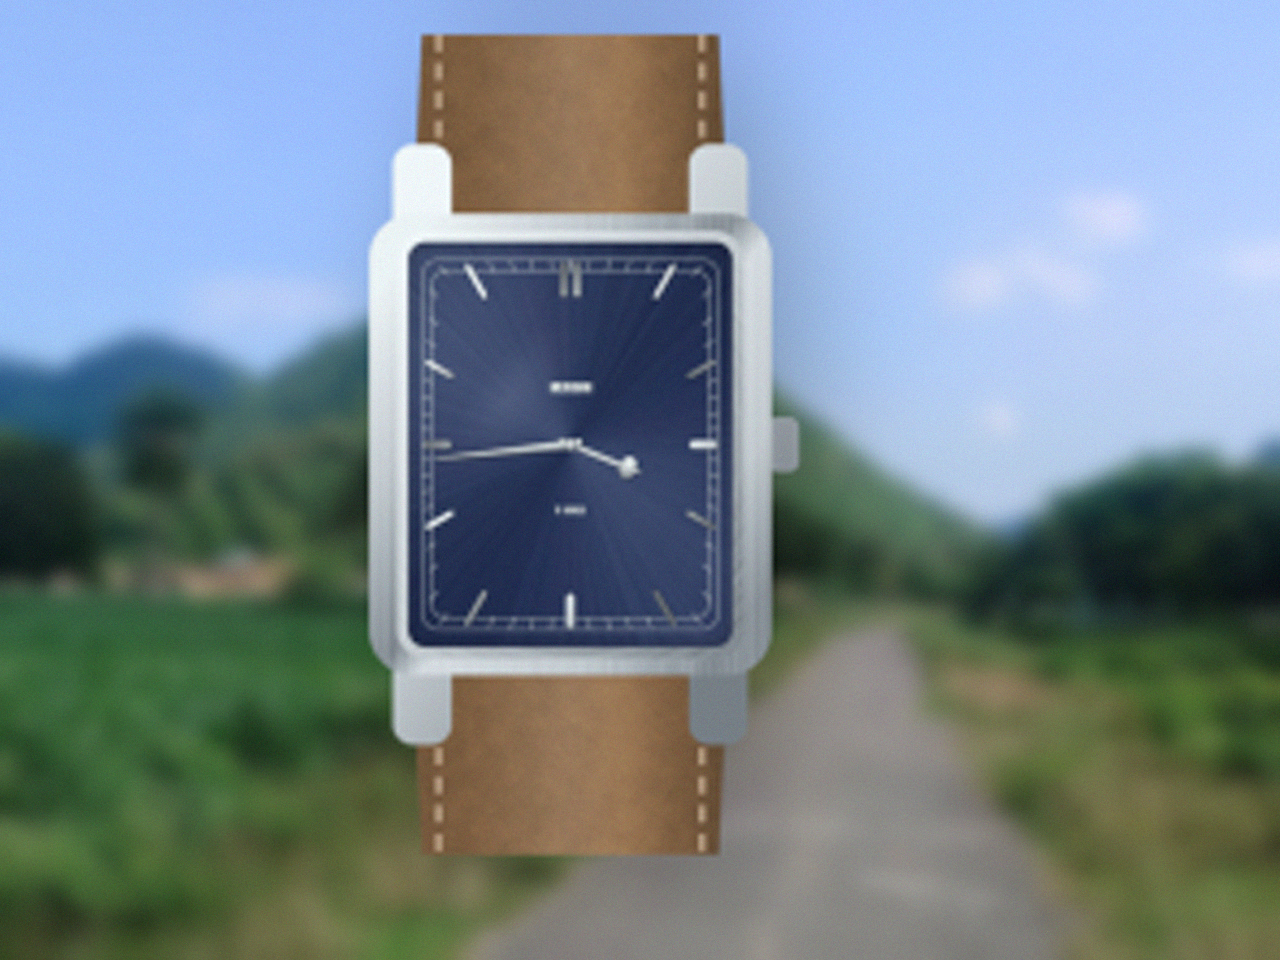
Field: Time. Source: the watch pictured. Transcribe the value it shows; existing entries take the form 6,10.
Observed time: 3,44
